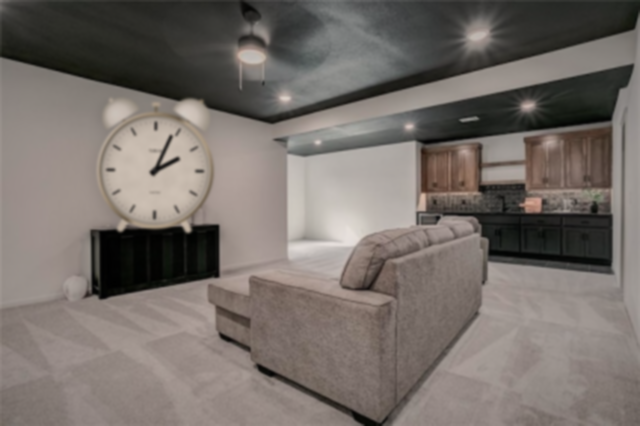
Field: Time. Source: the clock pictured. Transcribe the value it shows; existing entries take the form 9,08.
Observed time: 2,04
